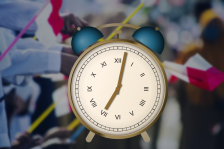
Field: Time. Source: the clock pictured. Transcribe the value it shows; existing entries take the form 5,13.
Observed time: 7,02
